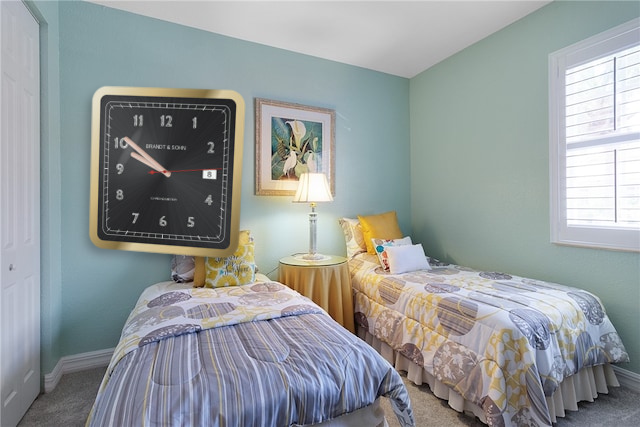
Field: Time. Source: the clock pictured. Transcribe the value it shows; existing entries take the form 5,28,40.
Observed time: 9,51,14
